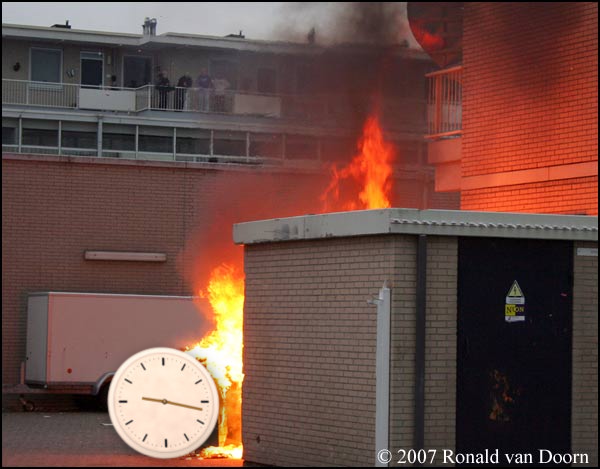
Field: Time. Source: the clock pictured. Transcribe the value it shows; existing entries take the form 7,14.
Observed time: 9,17
